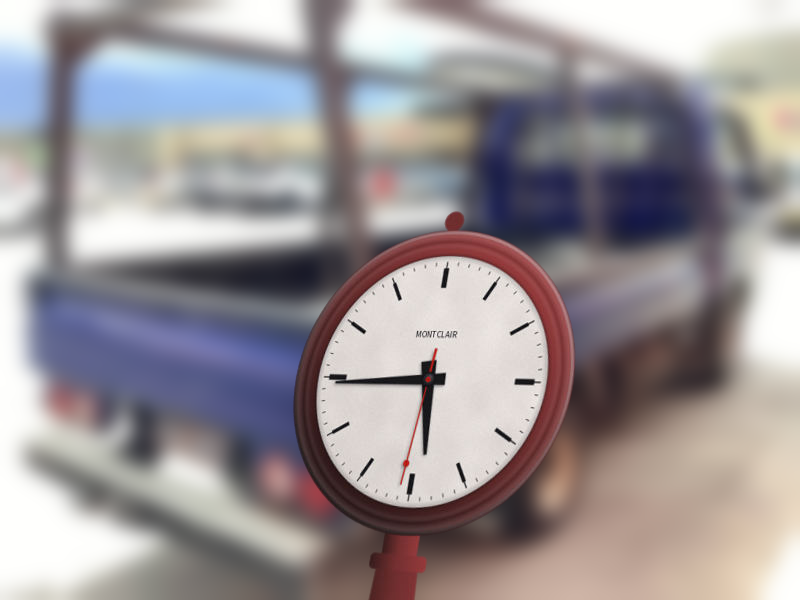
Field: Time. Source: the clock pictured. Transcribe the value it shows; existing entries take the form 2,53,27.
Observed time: 5,44,31
